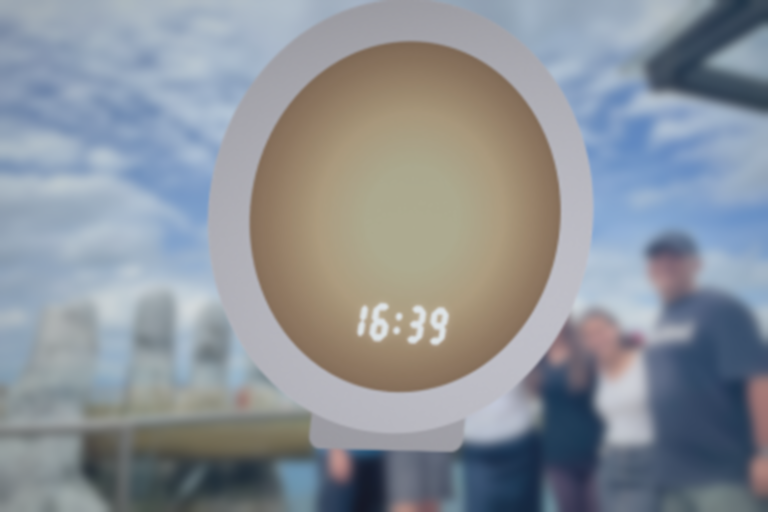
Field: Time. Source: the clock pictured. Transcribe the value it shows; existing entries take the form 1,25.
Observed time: 16,39
